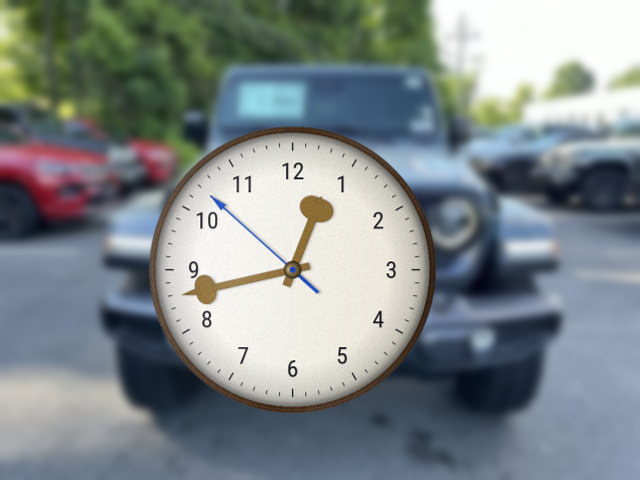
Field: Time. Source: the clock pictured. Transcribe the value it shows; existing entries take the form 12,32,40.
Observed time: 12,42,52
